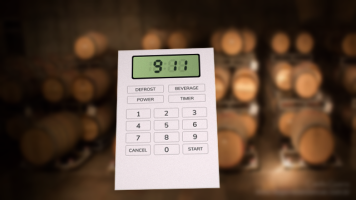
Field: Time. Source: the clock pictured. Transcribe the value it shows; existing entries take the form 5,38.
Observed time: 9,11
